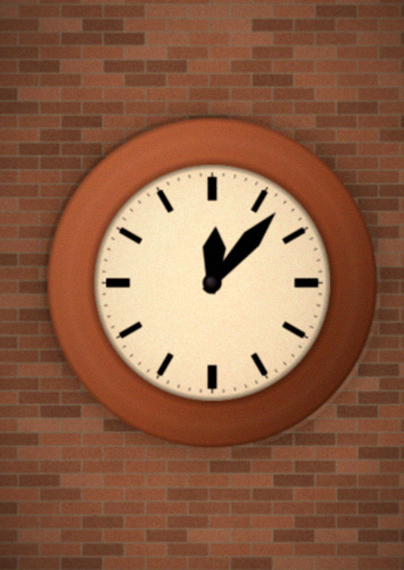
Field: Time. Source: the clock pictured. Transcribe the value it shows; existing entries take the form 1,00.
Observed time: 12,07
